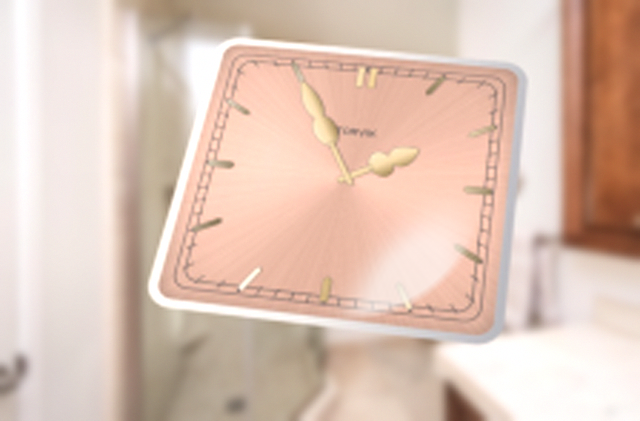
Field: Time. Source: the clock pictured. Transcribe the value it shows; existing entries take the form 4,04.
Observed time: 1,55
